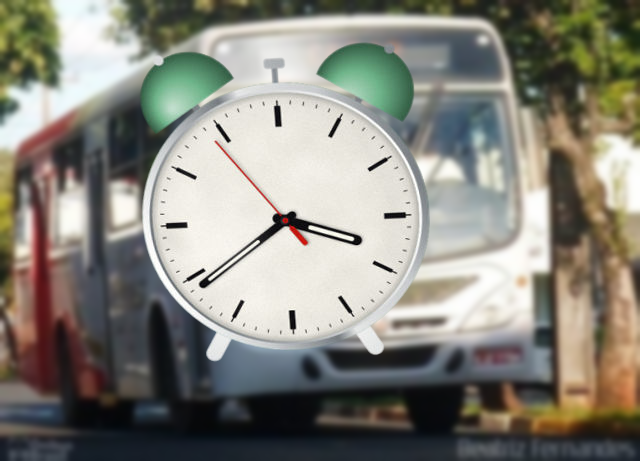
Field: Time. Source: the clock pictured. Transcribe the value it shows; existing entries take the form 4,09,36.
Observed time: 3,38,54
